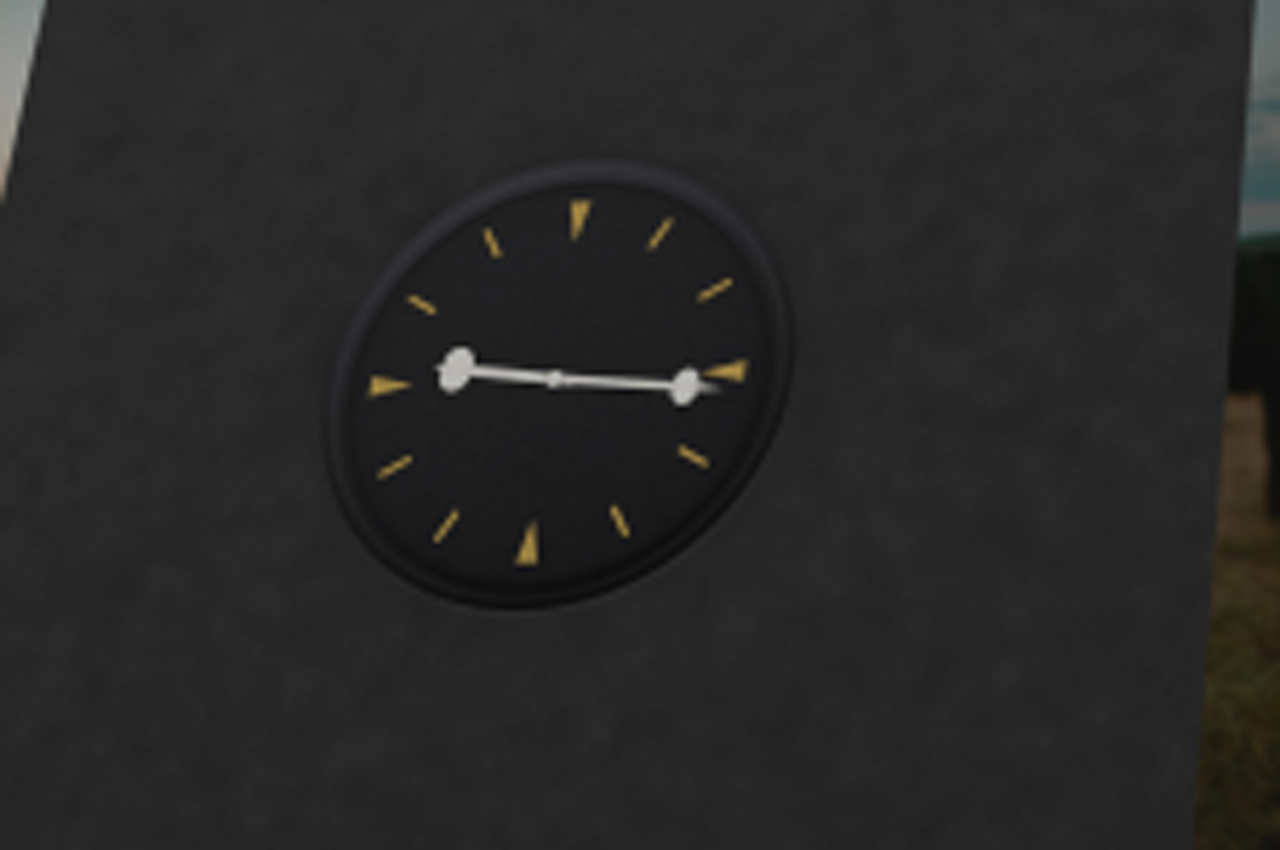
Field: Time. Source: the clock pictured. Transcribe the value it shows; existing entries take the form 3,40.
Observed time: 9,16
